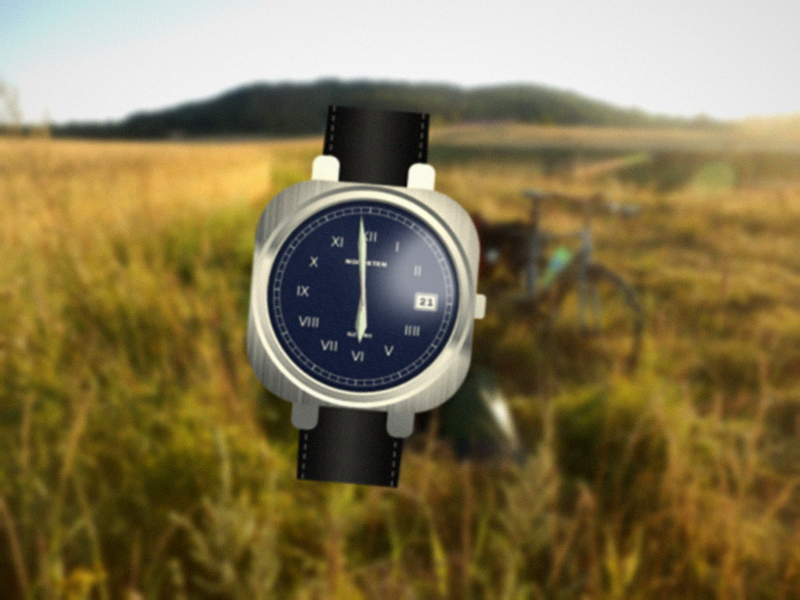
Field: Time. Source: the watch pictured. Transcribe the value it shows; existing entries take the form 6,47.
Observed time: 5,59
